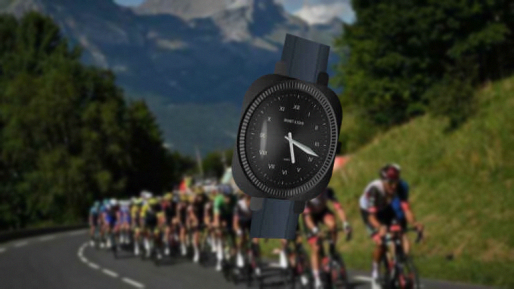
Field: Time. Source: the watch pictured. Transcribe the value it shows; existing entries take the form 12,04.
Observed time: 5,18
